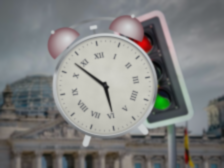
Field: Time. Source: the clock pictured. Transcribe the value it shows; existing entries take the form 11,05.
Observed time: 5,53
